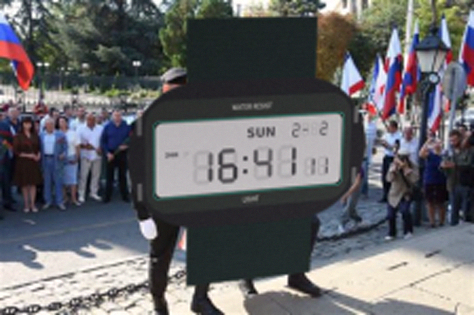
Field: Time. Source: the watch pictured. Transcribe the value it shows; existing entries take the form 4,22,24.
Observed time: 16,41,11
